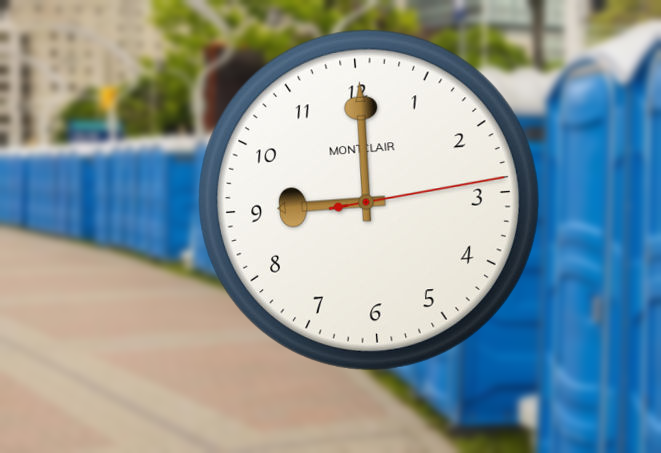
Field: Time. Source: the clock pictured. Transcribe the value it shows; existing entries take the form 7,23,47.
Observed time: 9,00,14
